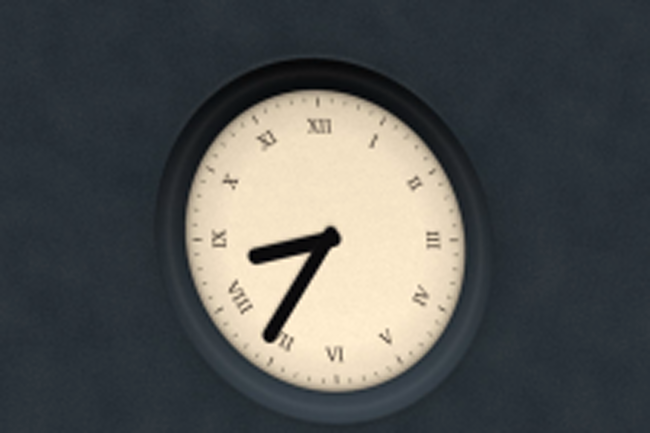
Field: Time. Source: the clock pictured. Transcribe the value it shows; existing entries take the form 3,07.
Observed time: 8,36
